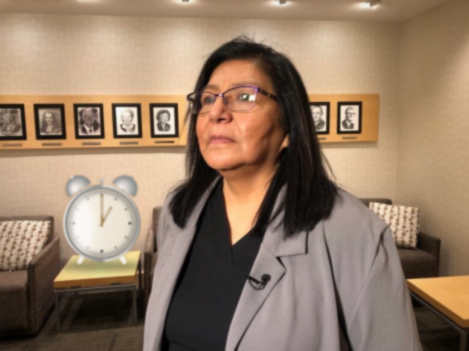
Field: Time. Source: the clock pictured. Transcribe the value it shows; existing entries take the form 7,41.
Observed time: 1,00
